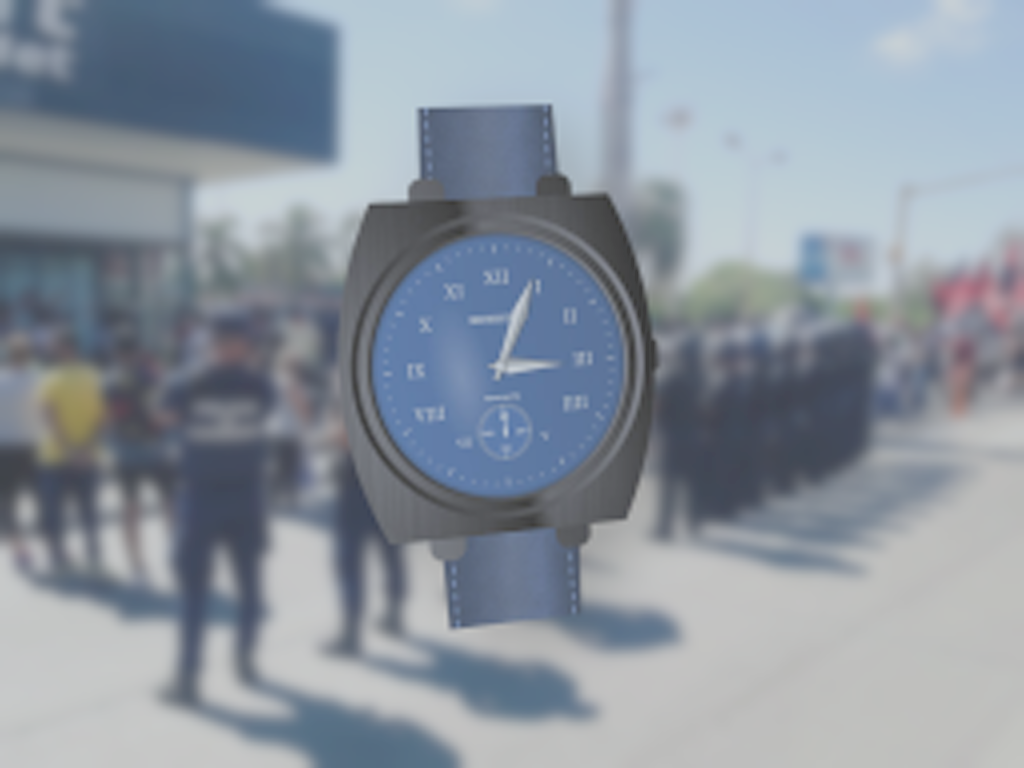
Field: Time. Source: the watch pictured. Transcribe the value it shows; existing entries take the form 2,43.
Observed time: 3,04
